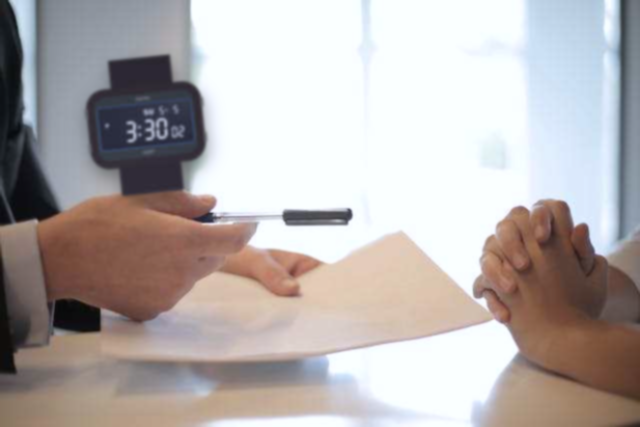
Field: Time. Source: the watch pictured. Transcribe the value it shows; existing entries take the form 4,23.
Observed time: 3,30
